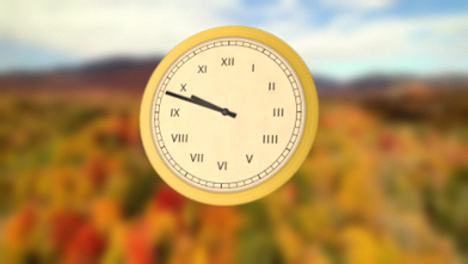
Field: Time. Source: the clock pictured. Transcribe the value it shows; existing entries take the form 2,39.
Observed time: 9,48
